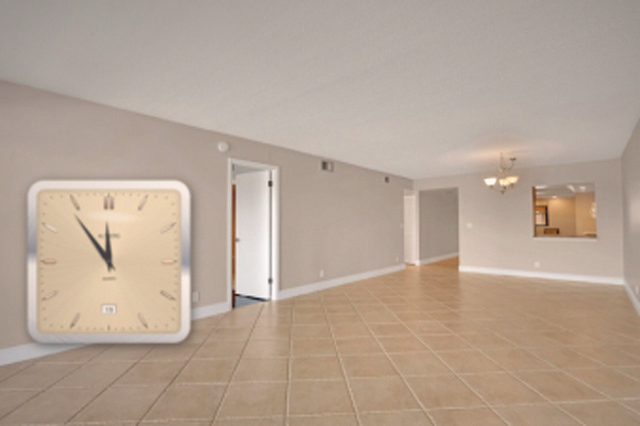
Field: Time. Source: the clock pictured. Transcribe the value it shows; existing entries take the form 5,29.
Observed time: 11,54
